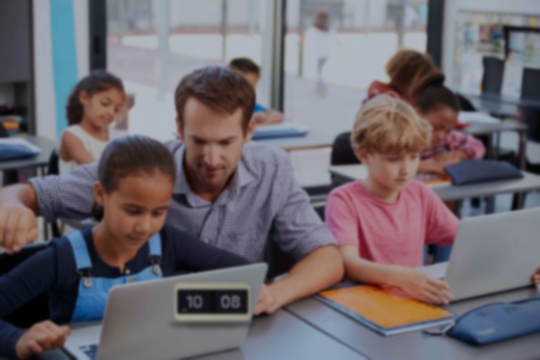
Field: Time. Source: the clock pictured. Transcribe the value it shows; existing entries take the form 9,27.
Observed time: 10,08
